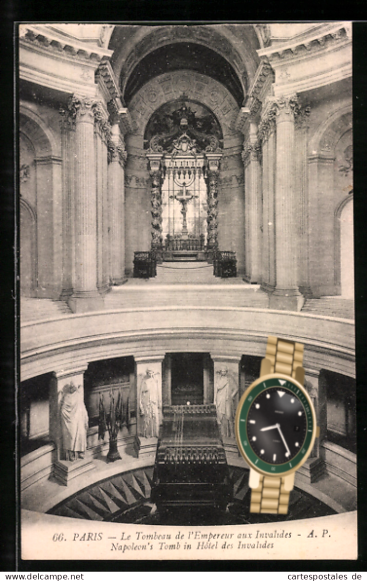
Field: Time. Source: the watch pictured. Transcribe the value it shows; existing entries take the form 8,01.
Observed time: 8,24
